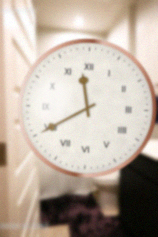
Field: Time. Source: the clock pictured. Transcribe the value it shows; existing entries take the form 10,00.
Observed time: 11,40
